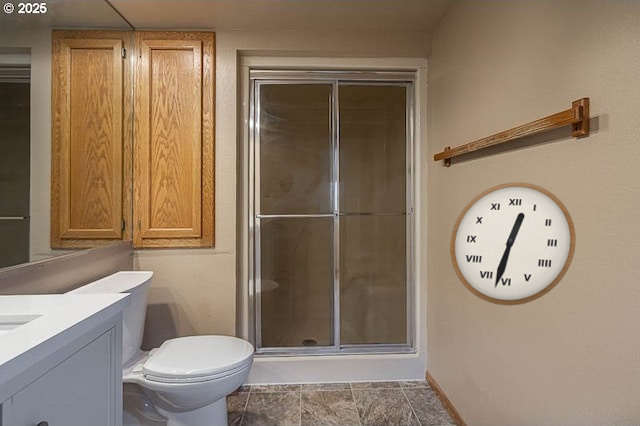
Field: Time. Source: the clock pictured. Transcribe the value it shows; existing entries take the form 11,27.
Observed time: 12,32
